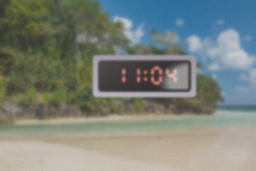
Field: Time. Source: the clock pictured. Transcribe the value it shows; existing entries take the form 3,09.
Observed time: 11,04
